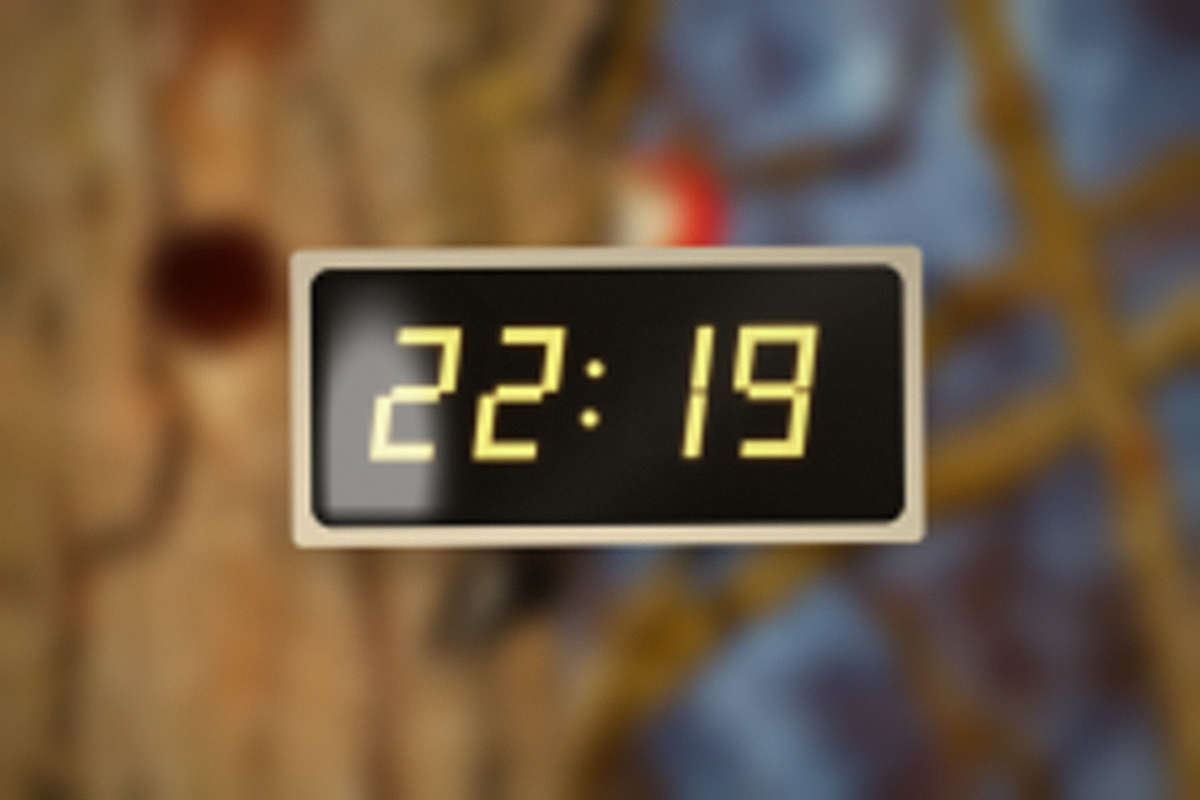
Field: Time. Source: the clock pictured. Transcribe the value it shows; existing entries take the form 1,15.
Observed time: 22,19
